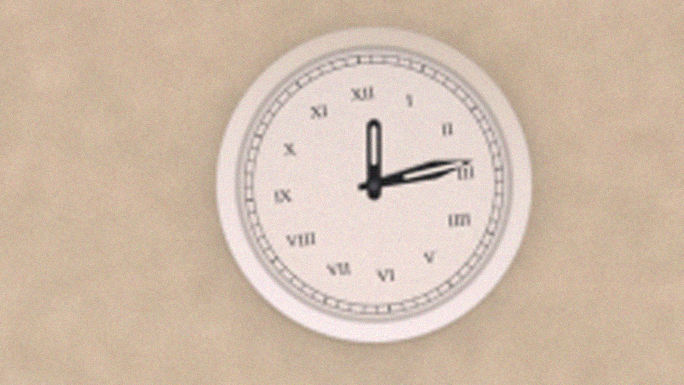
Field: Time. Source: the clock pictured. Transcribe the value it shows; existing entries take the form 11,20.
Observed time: 12,14
